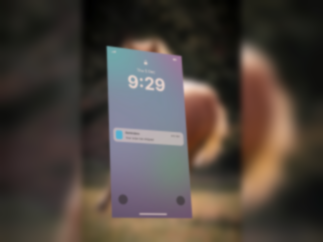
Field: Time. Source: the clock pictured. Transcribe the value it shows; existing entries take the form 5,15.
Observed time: 9,29
